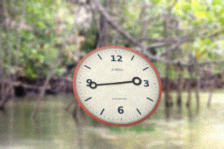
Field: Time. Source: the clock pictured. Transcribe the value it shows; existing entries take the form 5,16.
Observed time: 2,44
